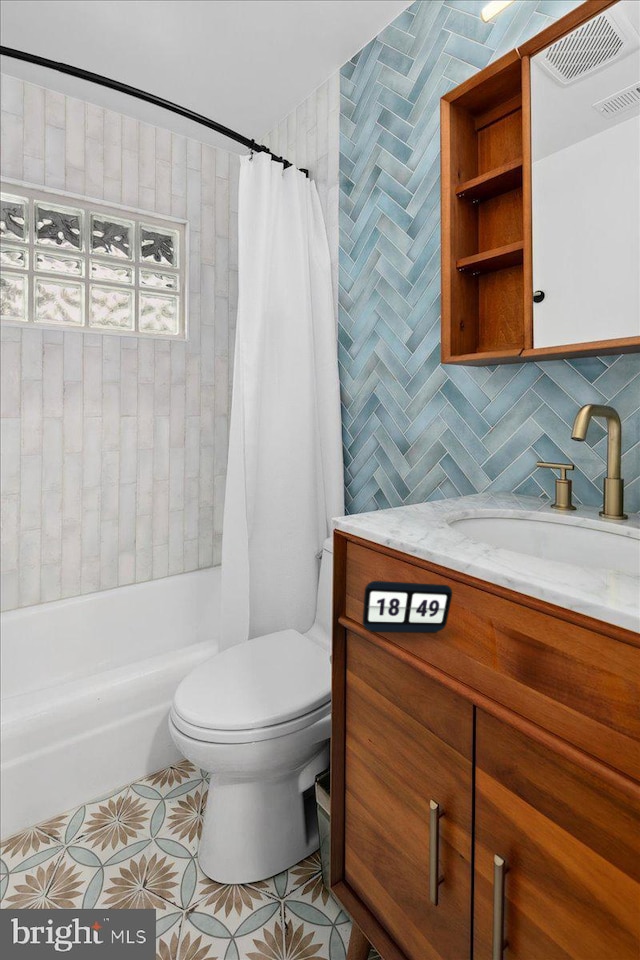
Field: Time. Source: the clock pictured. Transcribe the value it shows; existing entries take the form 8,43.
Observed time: 18,49
